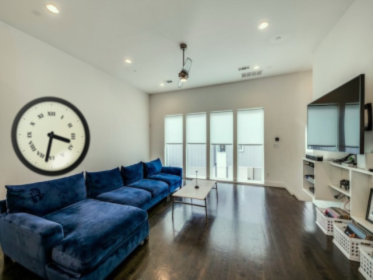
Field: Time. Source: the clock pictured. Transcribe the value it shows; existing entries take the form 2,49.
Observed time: 3,32
